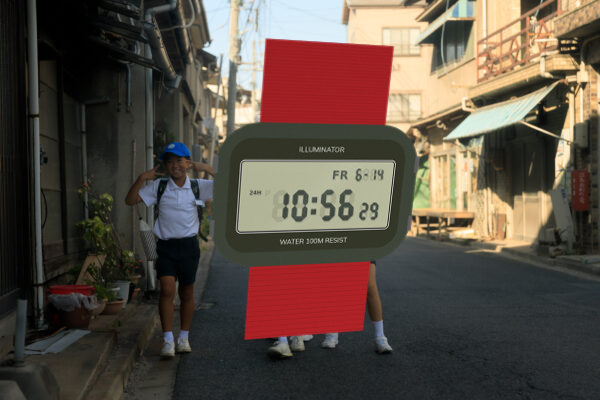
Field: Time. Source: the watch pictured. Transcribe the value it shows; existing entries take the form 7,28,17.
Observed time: 10,56,29
